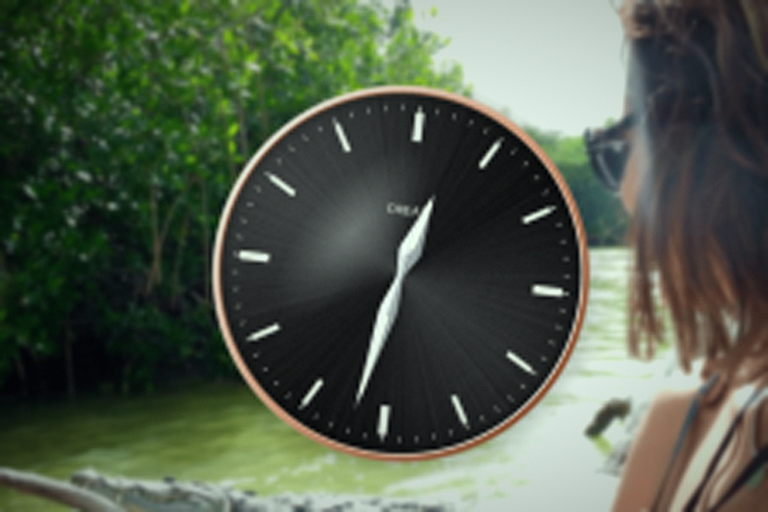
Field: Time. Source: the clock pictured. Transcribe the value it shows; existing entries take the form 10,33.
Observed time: 12,32
